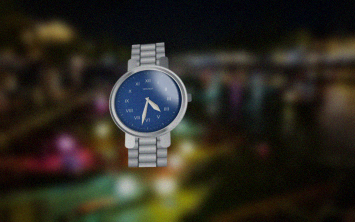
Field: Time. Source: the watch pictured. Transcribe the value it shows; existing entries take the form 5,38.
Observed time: 4,32
